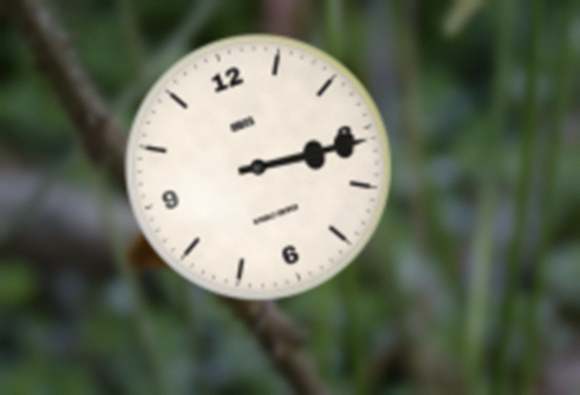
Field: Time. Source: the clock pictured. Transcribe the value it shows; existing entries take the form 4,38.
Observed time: 3,16
